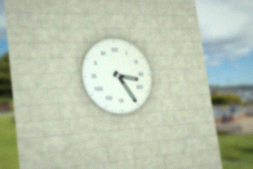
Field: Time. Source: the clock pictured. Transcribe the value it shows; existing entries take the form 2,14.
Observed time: 3,25
